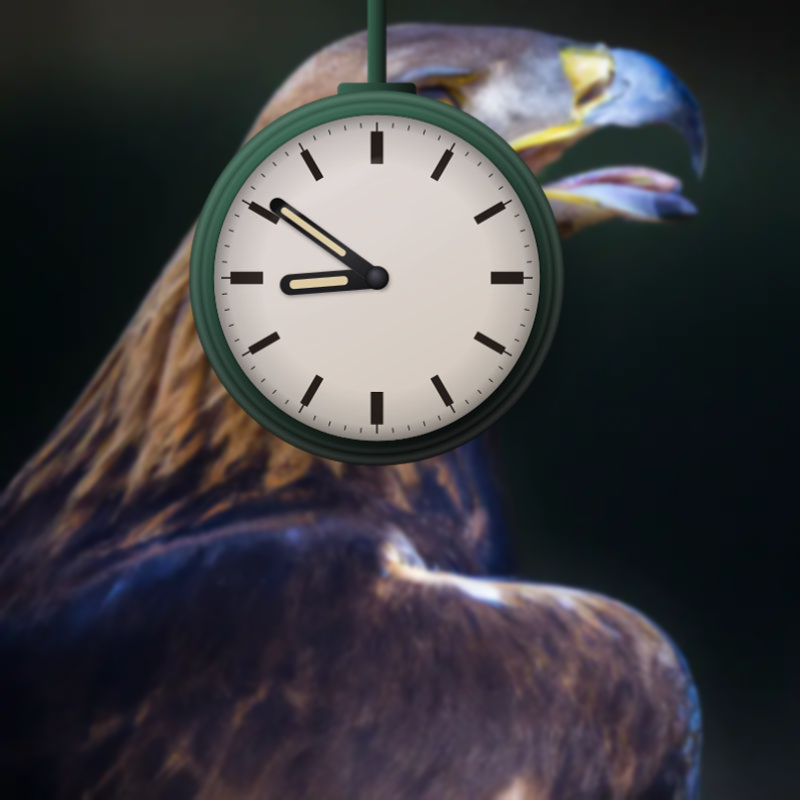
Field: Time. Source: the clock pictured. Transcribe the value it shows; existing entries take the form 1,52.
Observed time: 8,51
